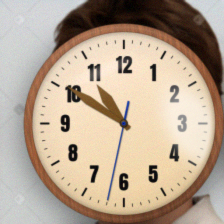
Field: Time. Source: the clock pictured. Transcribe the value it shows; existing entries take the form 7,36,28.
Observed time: 10,50,32
